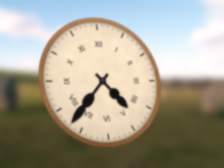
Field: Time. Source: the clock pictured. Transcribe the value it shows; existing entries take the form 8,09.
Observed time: 4,37
